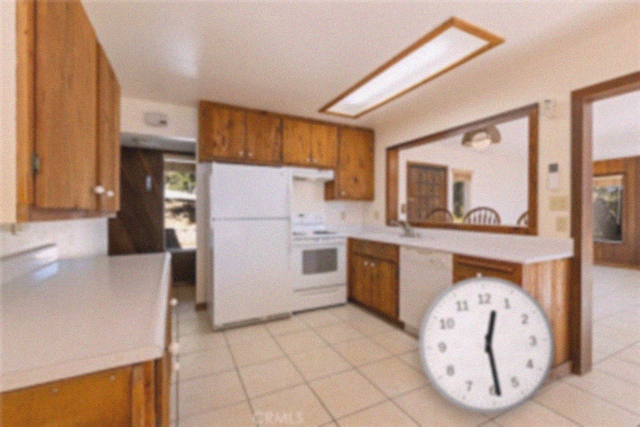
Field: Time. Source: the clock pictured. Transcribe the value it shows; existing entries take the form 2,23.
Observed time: 12,29
